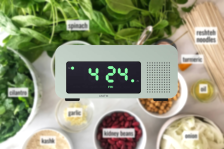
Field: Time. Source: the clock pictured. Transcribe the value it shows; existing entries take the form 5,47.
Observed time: 4,24
